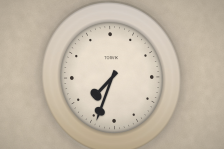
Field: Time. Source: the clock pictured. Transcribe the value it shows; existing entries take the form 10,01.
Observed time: 7,34
